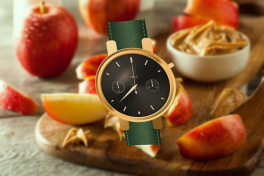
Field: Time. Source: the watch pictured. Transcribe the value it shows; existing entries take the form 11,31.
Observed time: 7,38
